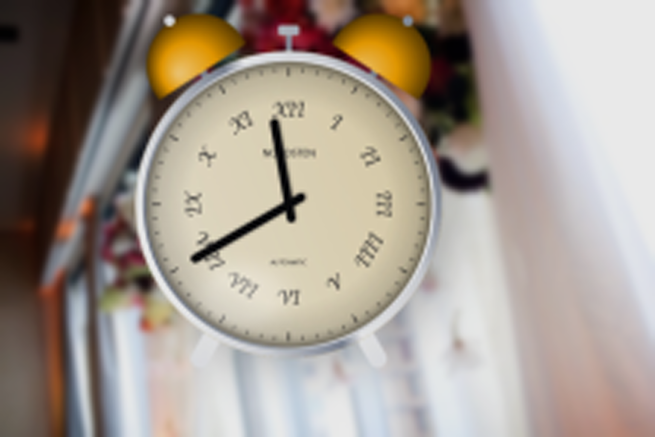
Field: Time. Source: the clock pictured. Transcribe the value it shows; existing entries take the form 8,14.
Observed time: 11,40
